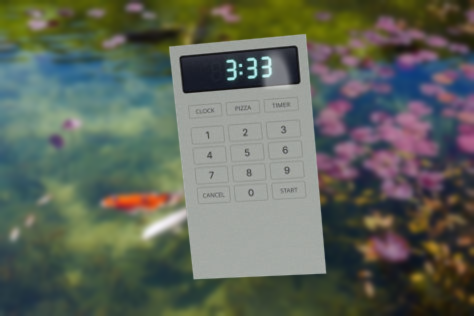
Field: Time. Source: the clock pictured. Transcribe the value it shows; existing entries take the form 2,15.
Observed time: 3,33
